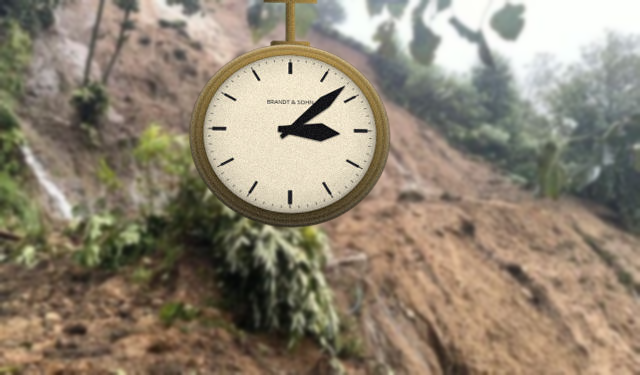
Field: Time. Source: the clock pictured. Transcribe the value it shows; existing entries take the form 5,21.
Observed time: 3,08
